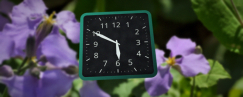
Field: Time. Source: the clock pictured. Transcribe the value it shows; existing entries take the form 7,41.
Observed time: 5,50
